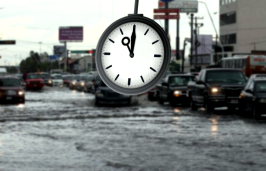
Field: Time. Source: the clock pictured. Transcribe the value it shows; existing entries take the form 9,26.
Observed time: 11,00
